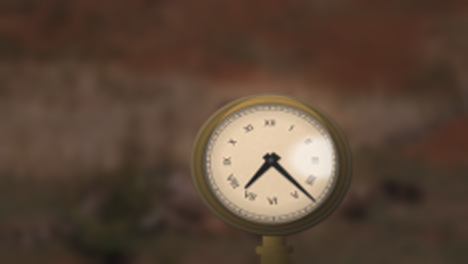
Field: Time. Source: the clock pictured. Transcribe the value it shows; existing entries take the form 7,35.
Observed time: 7,23
